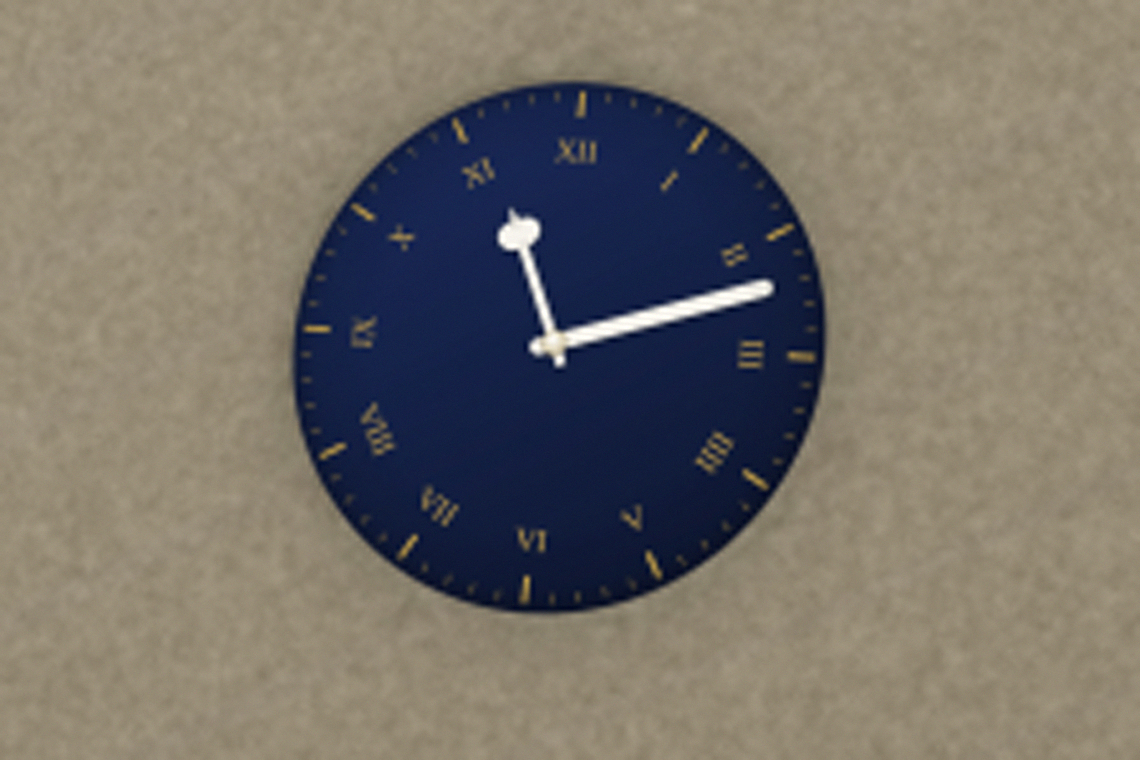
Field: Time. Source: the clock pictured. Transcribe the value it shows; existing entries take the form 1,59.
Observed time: 11,12
